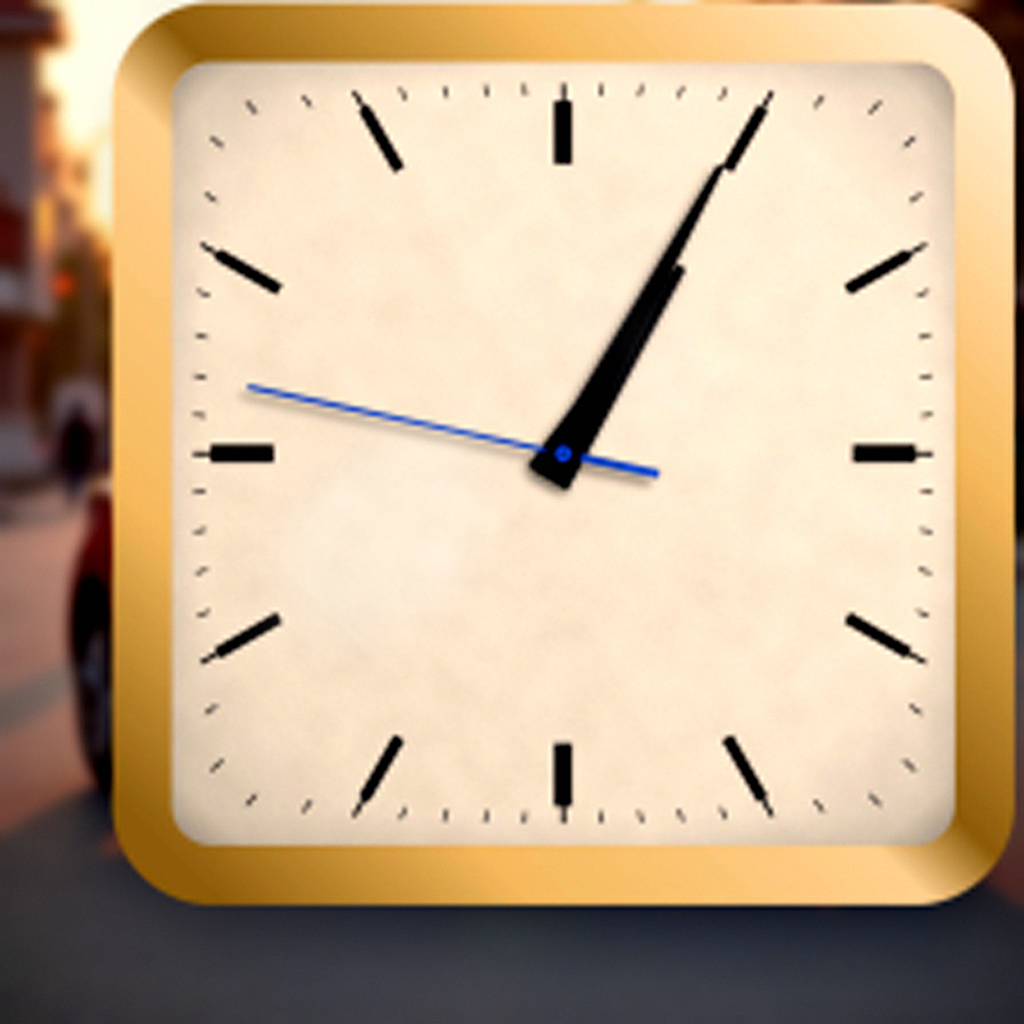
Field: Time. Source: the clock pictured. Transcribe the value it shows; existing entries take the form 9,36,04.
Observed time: 1,04,47
